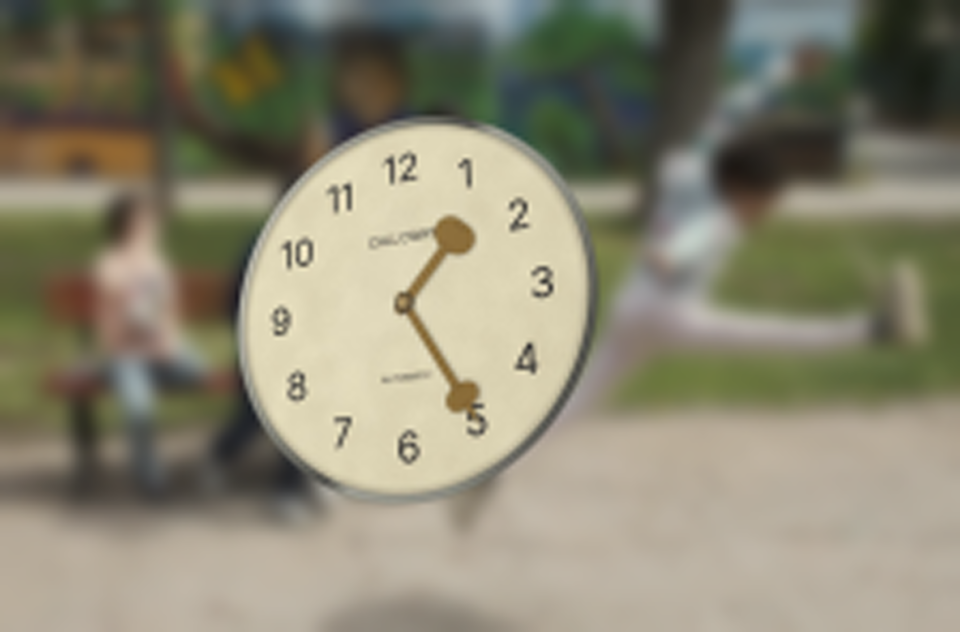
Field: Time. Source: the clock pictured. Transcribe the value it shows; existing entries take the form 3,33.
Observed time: 1,25
